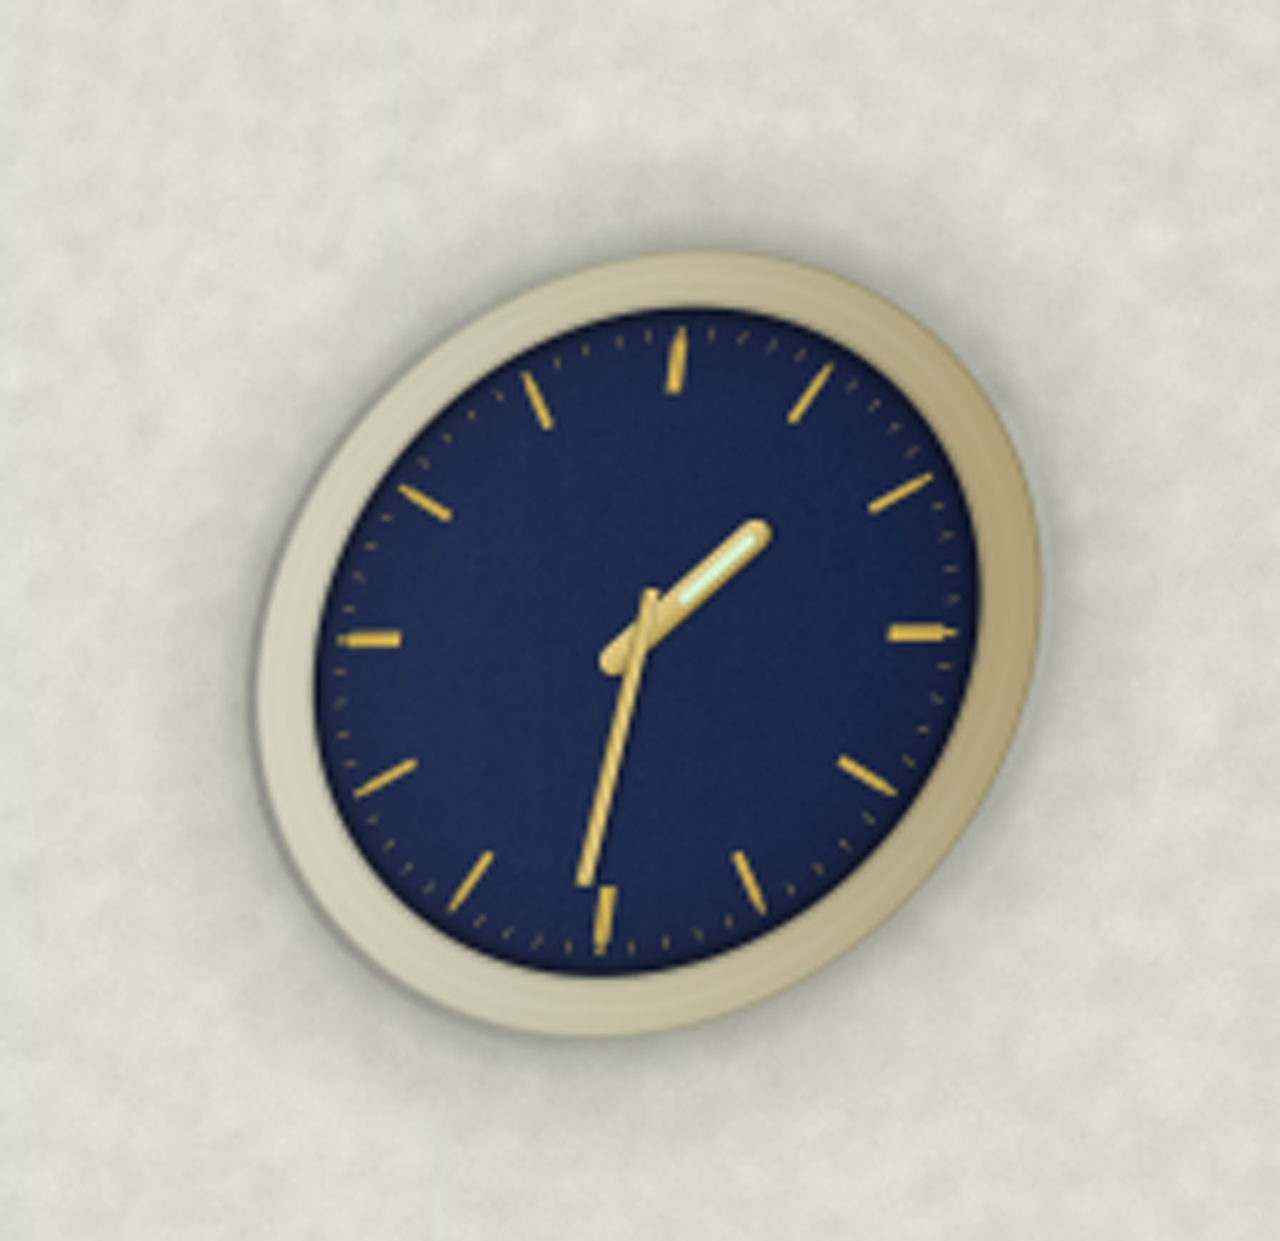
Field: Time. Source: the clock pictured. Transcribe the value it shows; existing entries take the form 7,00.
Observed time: 1,31
